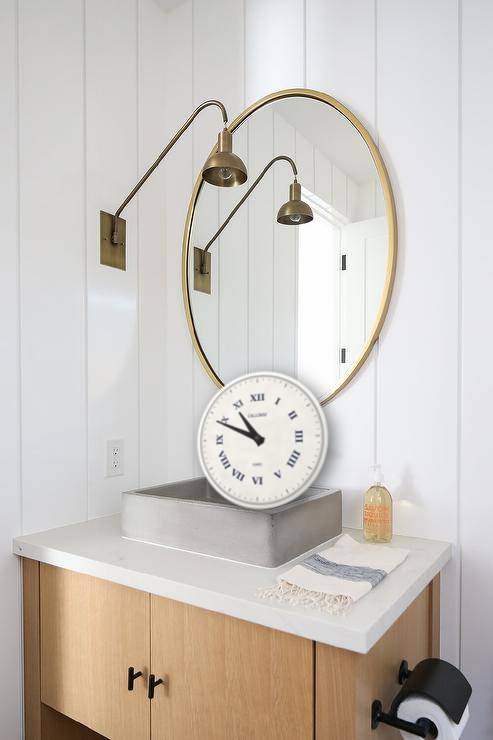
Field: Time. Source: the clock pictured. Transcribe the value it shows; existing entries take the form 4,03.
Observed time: 10,49
